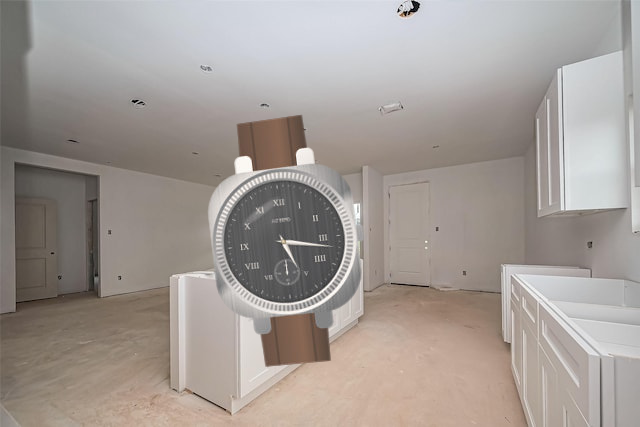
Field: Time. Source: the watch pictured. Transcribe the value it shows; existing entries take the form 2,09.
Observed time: 5,17
